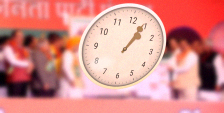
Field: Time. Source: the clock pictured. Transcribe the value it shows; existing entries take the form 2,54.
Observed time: 1,04
